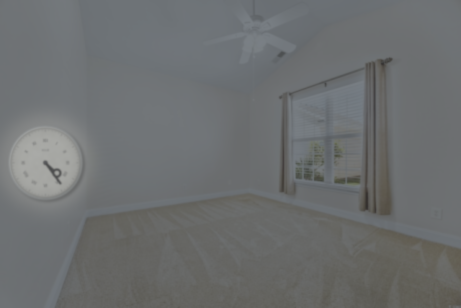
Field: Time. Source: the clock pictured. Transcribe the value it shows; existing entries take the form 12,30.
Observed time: 4,24
